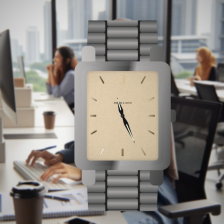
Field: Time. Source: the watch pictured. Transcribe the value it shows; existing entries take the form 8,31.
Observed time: 11,26
